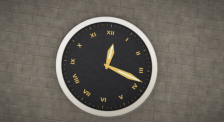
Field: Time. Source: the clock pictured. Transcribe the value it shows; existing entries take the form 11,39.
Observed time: 12,18
